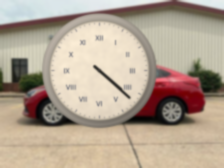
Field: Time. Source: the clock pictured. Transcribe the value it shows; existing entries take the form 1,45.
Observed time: 4,22
